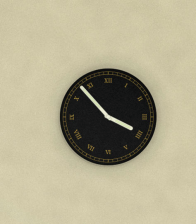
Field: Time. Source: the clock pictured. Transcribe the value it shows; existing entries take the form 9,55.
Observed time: 3,53
